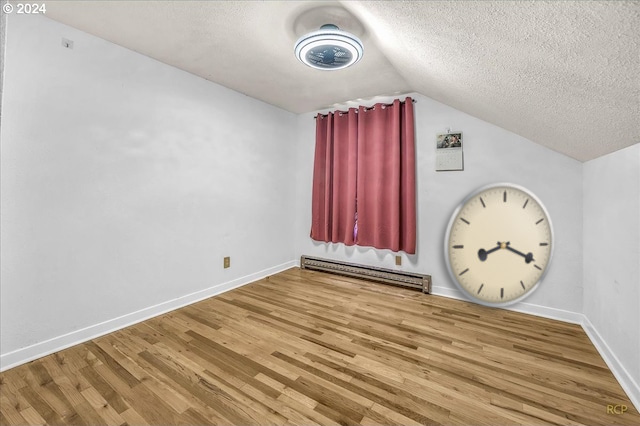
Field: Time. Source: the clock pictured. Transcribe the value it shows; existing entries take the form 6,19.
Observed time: 8,19
